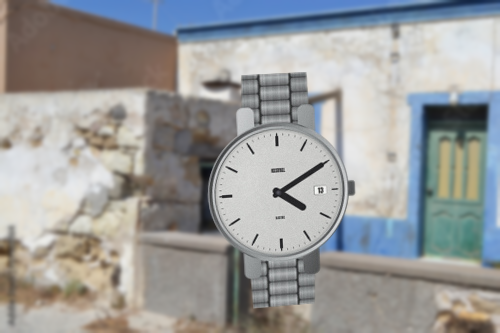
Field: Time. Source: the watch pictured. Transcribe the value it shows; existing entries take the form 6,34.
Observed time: 4,10
